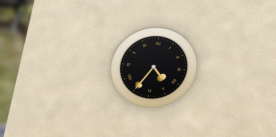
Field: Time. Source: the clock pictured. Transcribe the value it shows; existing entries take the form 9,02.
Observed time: 4,35
